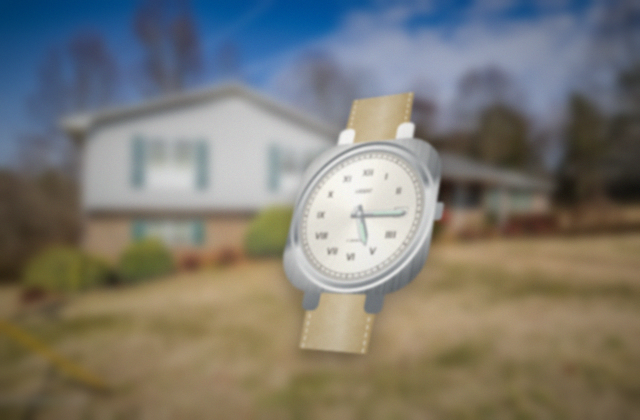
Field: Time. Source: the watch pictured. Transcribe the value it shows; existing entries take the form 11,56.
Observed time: 5,15
